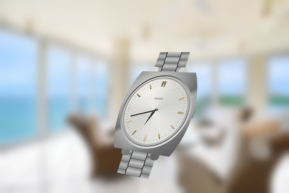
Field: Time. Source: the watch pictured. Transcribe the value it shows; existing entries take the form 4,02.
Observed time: 6,42
